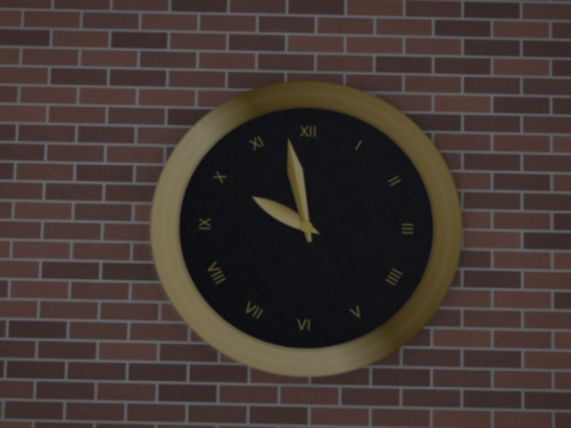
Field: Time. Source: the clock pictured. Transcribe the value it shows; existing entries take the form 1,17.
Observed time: 9,58
